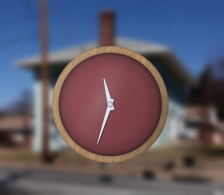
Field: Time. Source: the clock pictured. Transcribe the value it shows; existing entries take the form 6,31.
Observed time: 11,33
